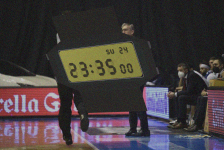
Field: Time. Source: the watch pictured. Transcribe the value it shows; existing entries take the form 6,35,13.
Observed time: 23,35,00
